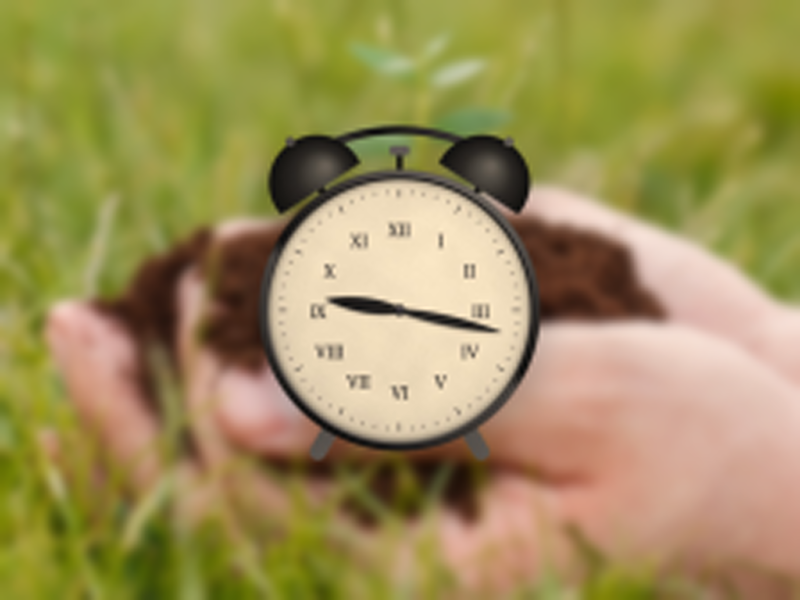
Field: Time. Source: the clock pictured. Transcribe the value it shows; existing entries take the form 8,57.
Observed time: 9,17
